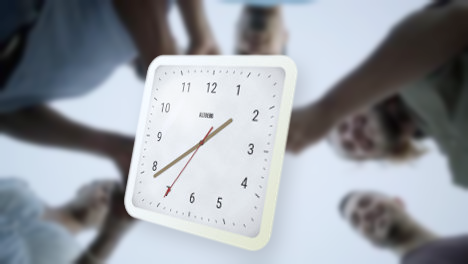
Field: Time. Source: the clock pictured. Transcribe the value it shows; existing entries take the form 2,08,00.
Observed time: 1,38,35
